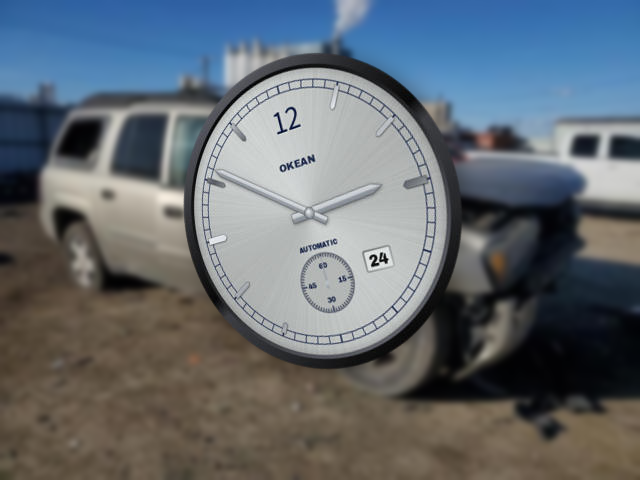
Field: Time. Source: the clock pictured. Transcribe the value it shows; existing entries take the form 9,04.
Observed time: 2,51
